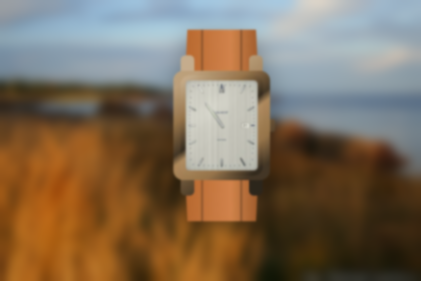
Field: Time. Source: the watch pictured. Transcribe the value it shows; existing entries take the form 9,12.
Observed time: 10,54
